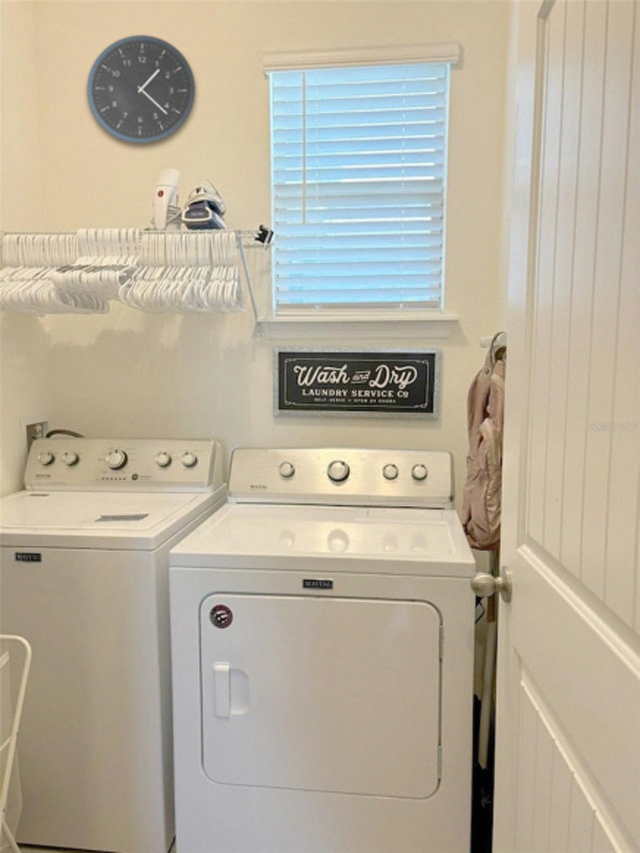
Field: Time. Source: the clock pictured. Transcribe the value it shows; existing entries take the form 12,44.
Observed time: 1,22
